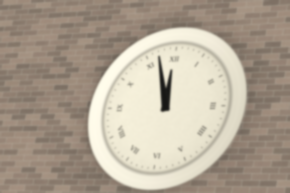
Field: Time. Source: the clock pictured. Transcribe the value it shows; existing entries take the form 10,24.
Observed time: 11,57
